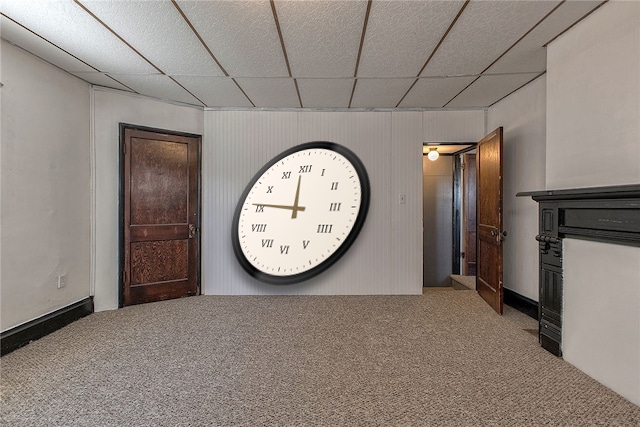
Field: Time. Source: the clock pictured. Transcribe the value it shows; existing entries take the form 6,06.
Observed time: 11,46
